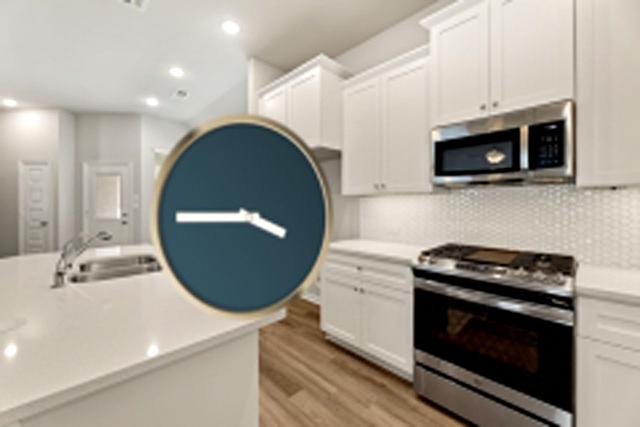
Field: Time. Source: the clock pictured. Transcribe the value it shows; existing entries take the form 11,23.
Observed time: 3,45
